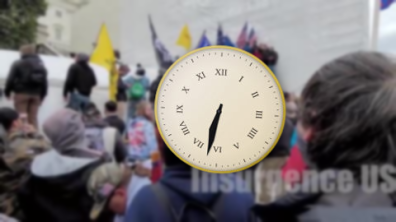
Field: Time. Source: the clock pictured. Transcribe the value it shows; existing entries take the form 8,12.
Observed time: 6,32
